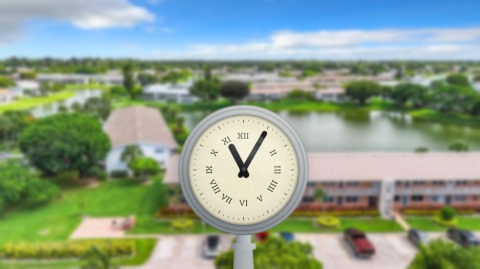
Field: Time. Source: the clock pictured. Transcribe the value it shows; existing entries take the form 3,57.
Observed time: 11,05
